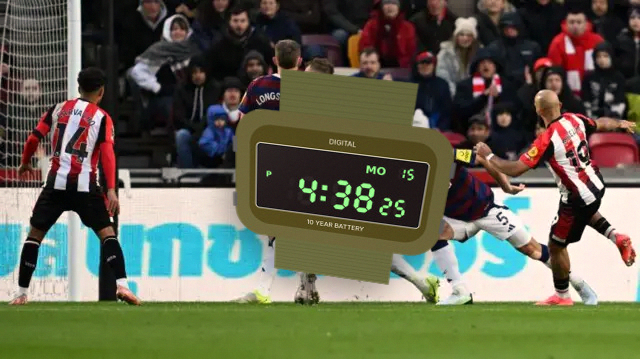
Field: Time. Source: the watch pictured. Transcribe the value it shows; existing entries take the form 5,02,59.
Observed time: 4,38,25
